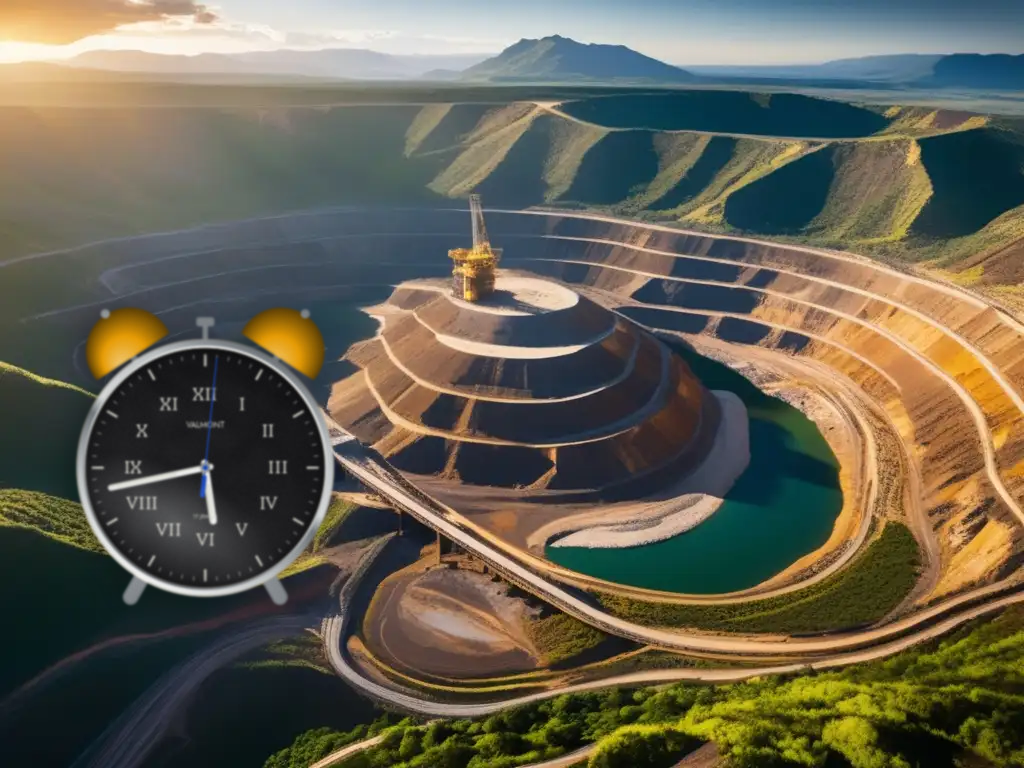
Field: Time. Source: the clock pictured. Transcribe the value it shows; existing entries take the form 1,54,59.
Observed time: 5,43,01
